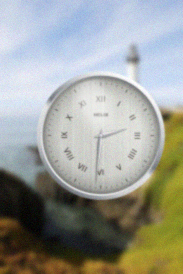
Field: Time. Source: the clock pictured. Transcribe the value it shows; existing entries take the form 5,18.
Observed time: 2,31
